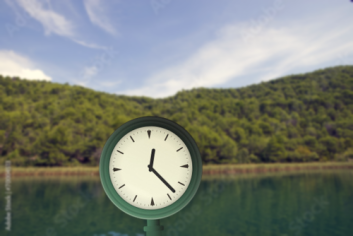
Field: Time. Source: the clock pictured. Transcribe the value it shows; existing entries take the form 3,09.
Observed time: 12,23
